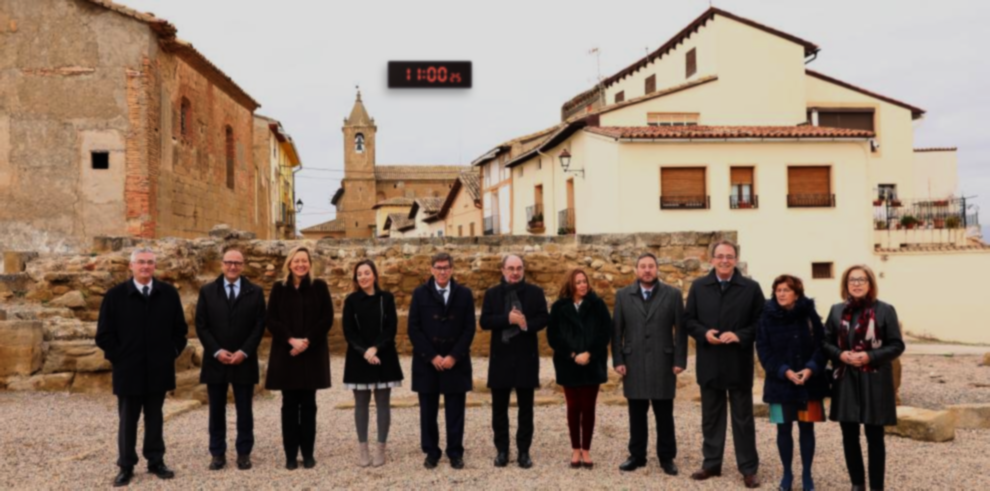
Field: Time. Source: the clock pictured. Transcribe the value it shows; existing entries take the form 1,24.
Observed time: 11,00
